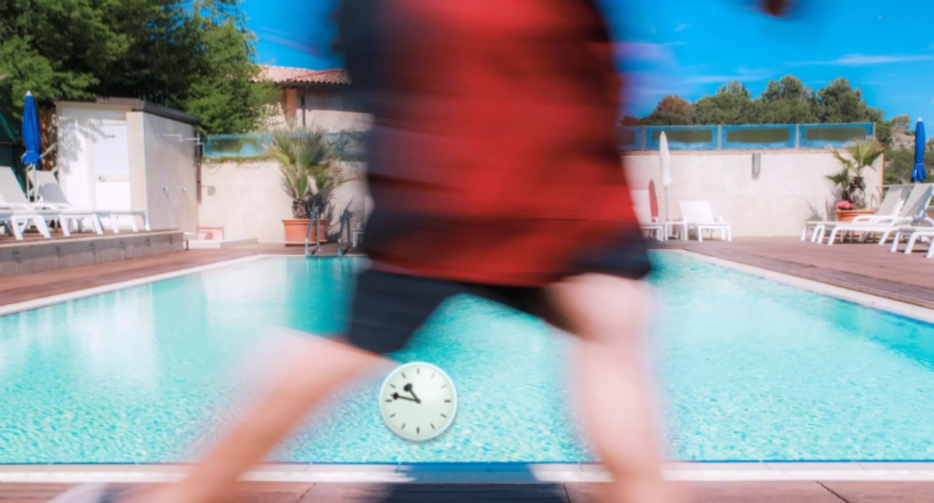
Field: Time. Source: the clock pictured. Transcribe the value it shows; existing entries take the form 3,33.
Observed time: 10,47
